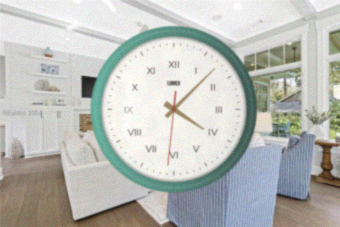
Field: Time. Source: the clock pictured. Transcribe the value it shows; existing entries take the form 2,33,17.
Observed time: 4,07,31
